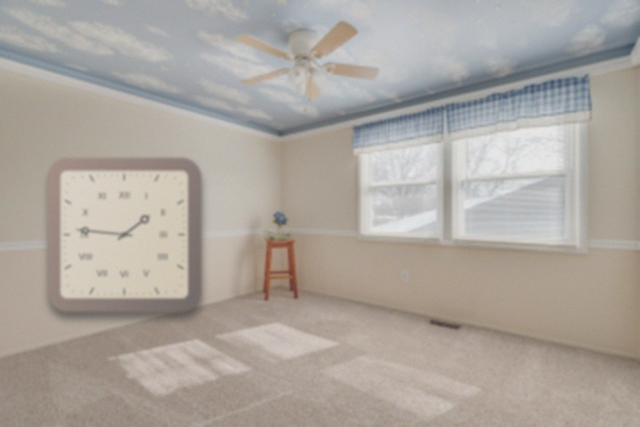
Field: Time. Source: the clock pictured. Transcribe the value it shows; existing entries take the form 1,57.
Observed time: 1,46
